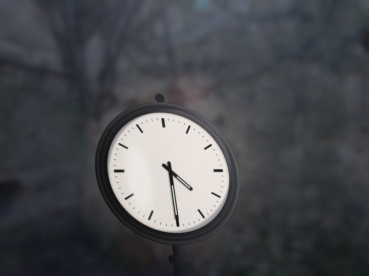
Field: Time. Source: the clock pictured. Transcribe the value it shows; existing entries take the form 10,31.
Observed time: 4,30
